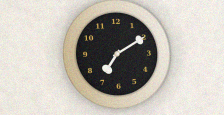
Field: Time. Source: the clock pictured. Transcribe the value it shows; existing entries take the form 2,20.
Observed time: 7,10
